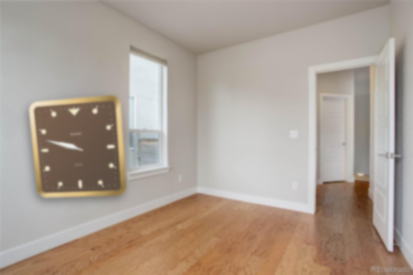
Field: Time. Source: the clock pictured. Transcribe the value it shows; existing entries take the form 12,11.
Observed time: 9,48
